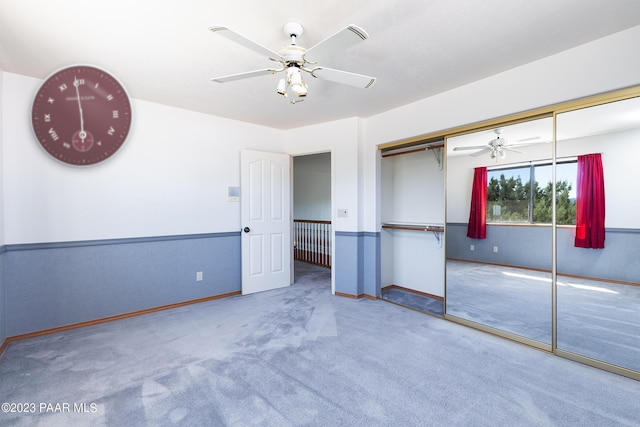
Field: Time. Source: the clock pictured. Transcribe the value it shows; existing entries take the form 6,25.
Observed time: 5,59
